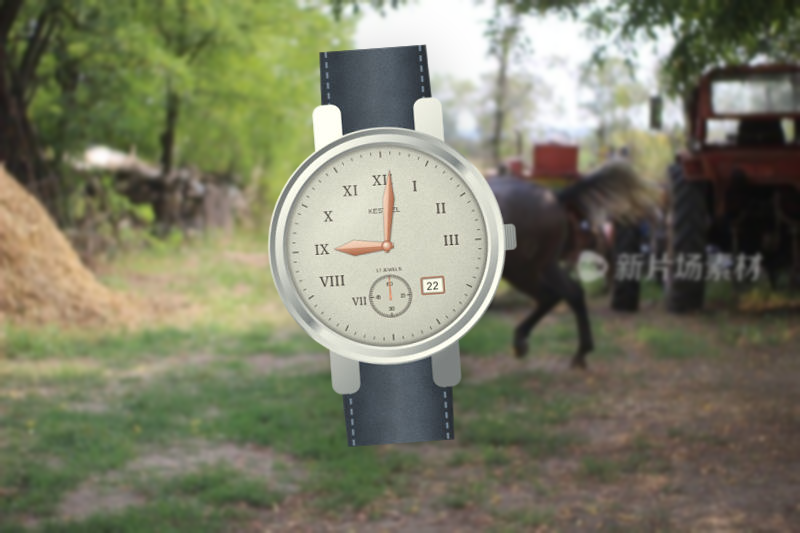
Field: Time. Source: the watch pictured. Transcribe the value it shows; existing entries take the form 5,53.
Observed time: 9,01
